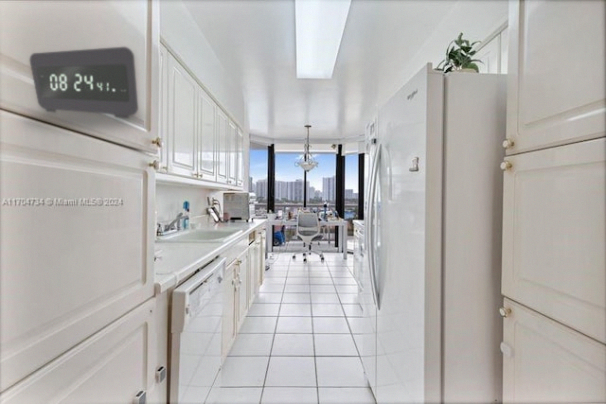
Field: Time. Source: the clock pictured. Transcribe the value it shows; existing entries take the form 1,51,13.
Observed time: 8,24,41
